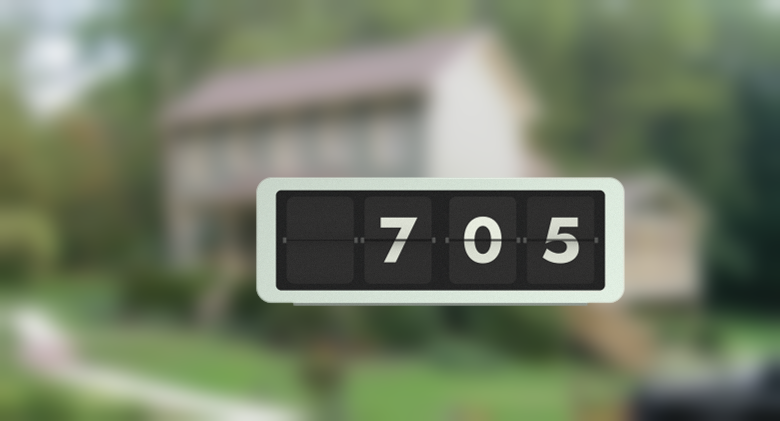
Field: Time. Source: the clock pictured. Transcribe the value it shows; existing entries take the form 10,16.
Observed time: 7,05
